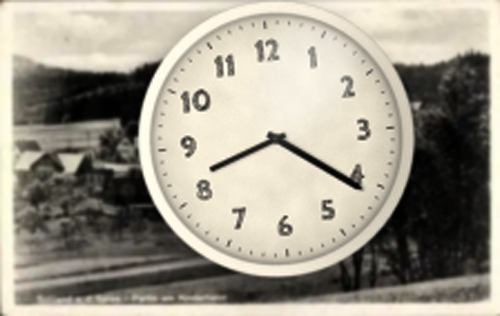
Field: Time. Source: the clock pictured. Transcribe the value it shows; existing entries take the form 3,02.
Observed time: 8,21
